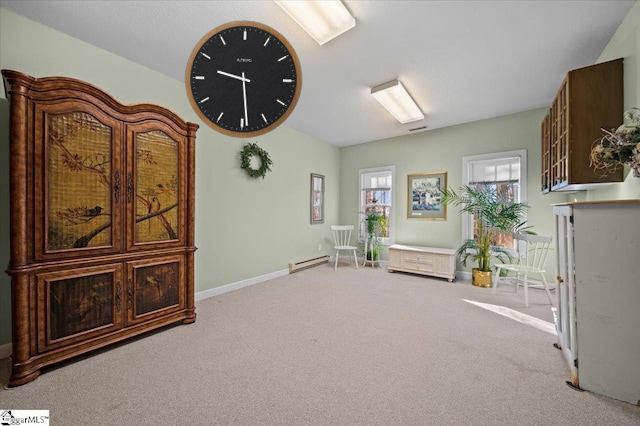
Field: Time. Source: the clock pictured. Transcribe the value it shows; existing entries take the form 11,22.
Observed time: 9,29
